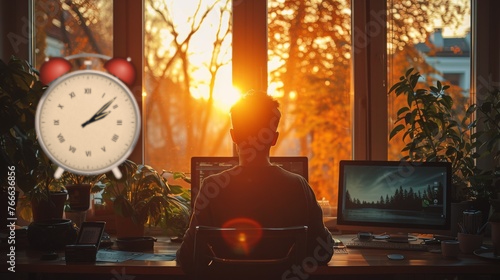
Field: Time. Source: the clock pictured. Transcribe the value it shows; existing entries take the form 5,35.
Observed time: 2,08
